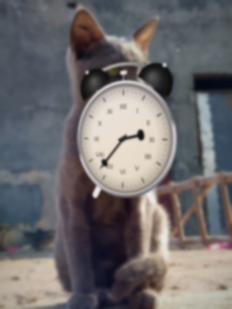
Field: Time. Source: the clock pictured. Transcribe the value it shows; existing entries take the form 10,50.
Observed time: 2,37
